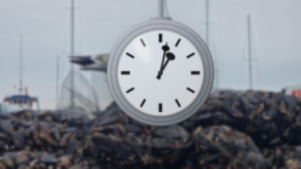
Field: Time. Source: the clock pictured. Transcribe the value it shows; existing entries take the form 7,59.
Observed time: 1,02
